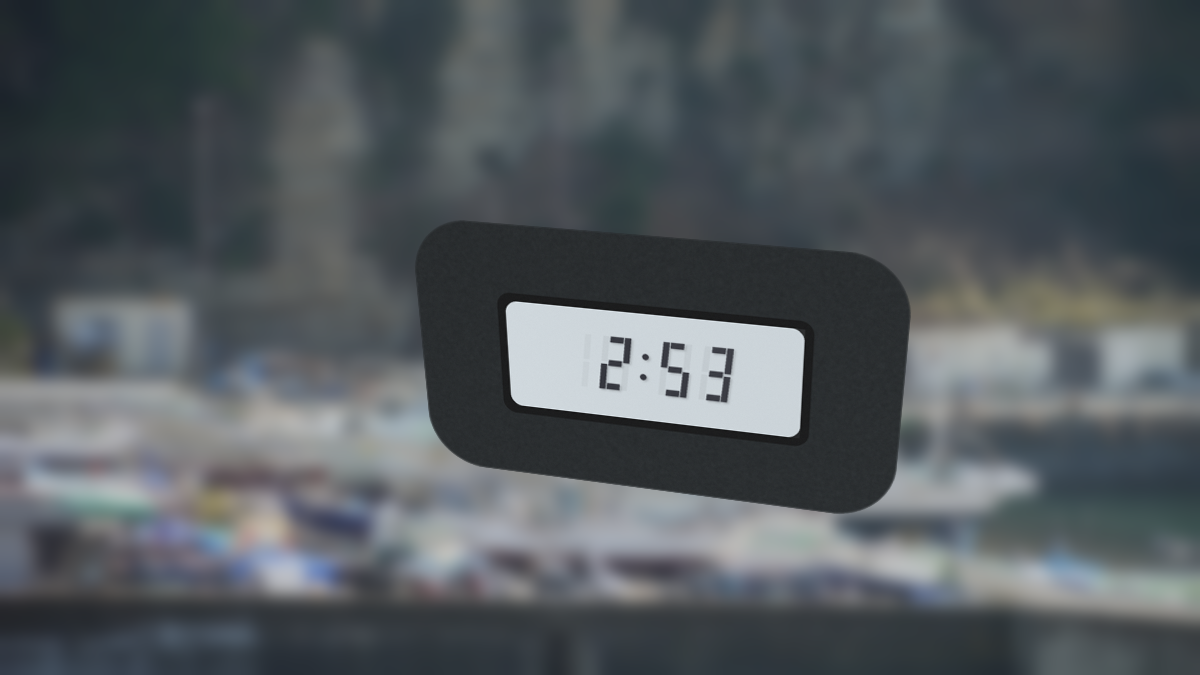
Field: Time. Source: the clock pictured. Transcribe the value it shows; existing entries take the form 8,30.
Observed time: 2,53
